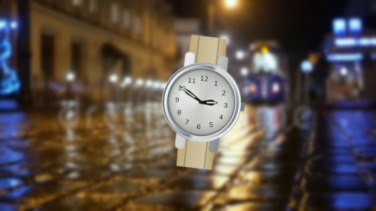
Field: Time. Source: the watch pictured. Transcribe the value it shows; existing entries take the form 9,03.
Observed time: 2,50
